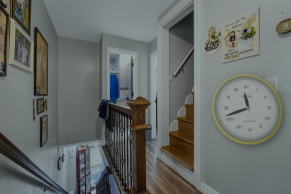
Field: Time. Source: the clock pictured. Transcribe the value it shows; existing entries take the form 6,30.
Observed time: 11,42
